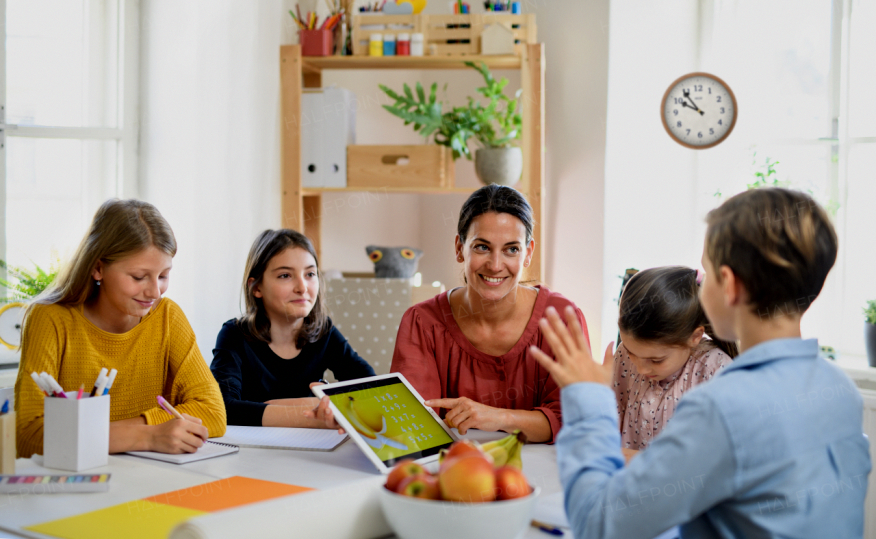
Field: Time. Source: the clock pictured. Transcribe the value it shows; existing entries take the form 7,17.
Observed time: 9,54
